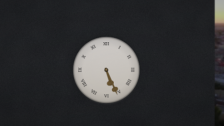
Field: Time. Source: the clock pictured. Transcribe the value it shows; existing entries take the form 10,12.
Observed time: 5,26
